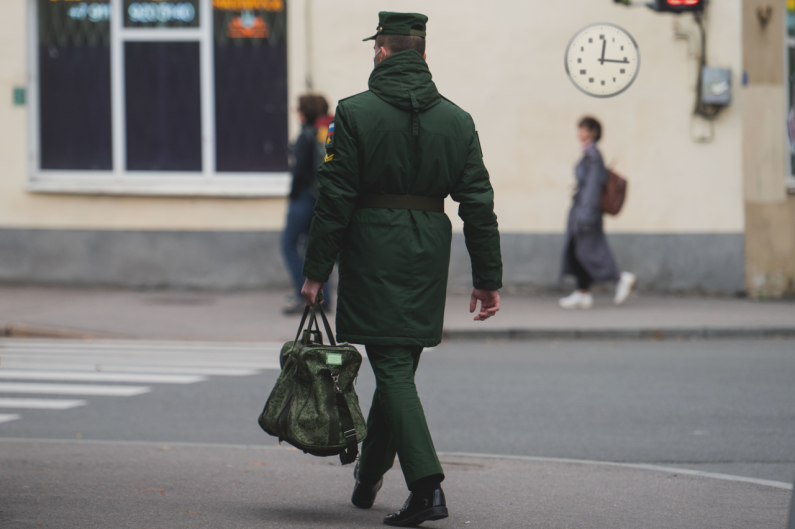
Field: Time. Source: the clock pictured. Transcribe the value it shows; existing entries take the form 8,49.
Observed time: 12,16
